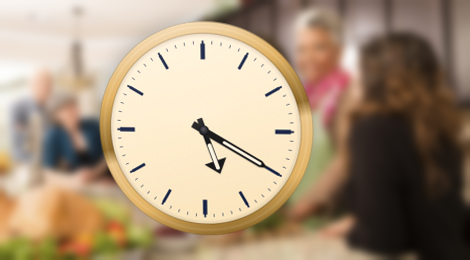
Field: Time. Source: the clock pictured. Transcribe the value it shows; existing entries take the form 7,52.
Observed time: 5,20
